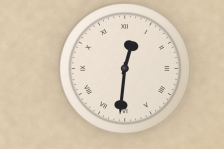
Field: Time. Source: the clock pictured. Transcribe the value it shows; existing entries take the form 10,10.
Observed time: 12,31
